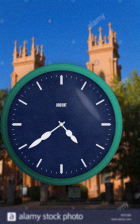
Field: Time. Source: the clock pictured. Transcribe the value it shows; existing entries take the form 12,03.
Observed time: 4,39
